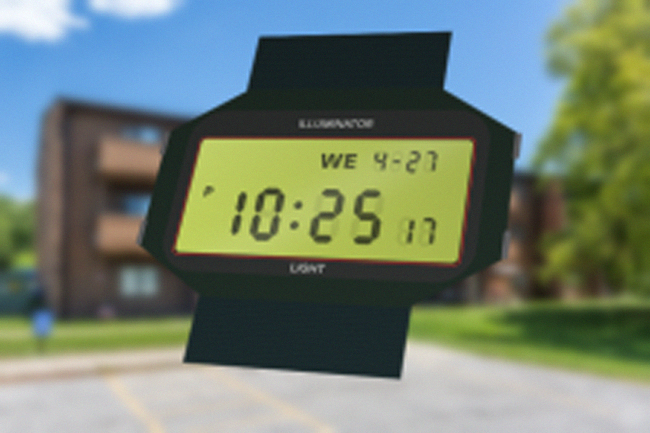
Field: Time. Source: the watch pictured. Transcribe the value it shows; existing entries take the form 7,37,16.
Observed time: 10,25,17
